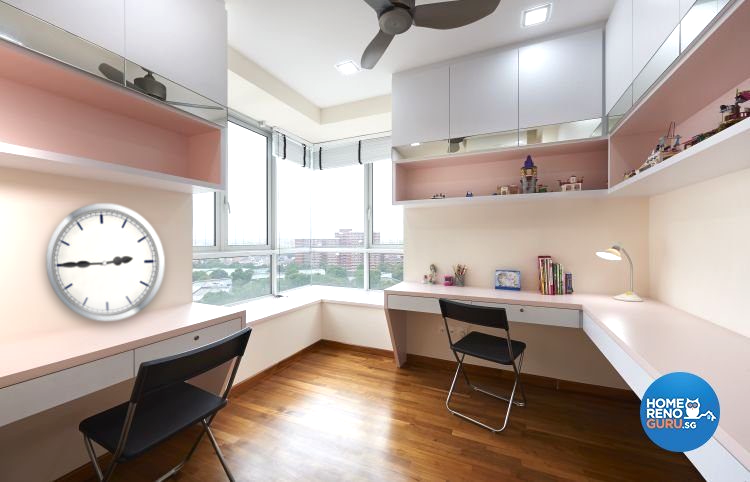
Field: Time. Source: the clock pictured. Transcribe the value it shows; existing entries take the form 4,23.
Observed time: 2,45
